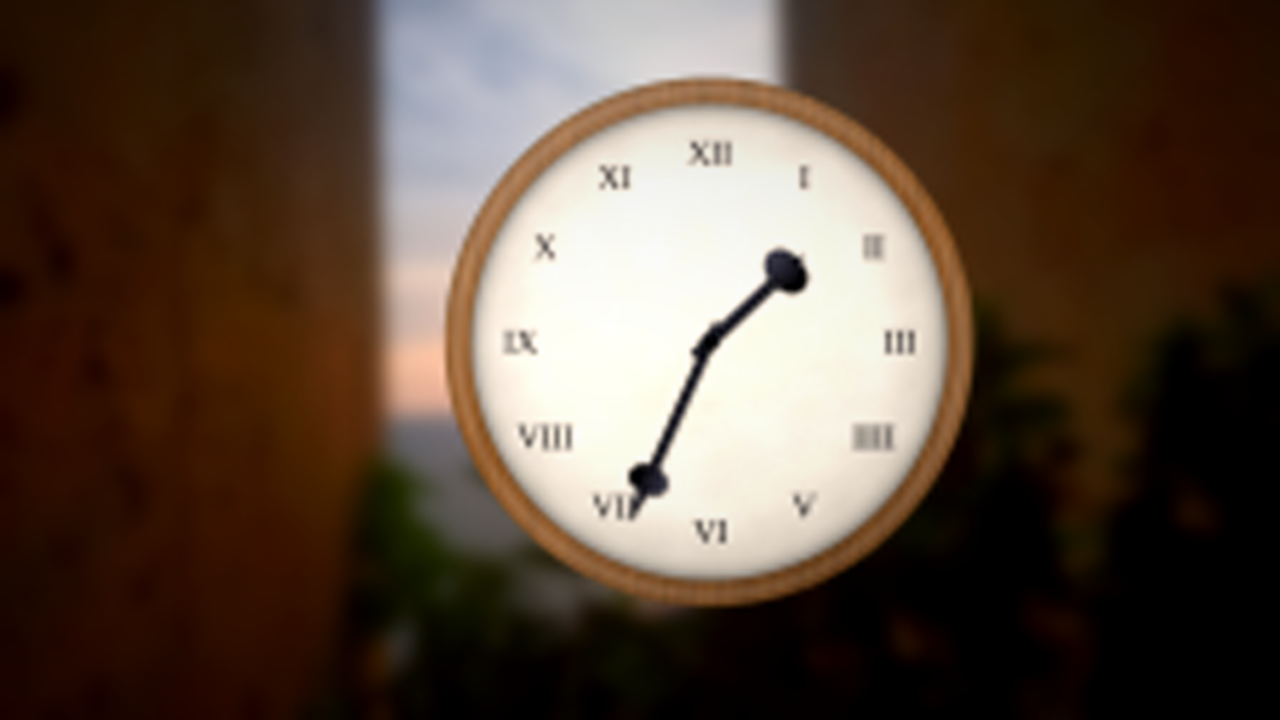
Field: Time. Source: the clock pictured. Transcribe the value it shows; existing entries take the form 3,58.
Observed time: 1,34
